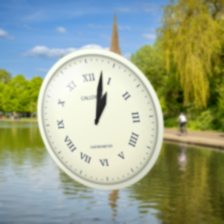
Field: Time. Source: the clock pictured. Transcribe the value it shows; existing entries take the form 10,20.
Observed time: 1,03
